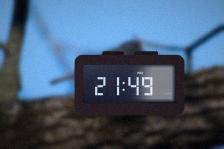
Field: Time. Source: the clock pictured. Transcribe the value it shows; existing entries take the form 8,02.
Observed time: 21,49
